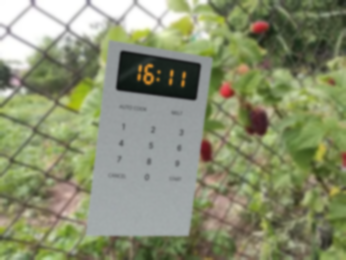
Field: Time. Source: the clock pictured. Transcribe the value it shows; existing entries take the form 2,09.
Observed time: 16,11
